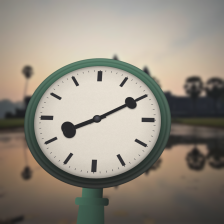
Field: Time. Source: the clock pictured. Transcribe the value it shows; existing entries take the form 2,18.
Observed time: 8,10
